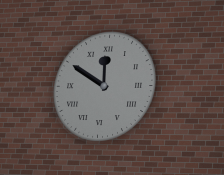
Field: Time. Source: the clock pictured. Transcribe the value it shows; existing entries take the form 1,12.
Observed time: 11,50
